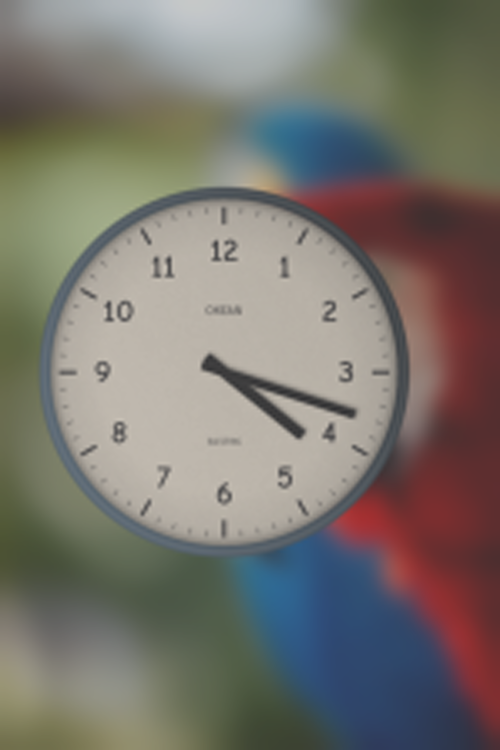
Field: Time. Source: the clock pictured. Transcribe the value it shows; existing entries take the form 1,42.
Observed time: 4,18
